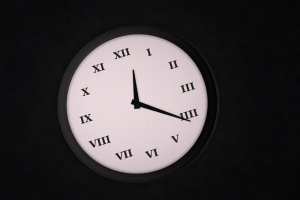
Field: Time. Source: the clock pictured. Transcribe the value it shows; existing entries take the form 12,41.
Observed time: 12,21
